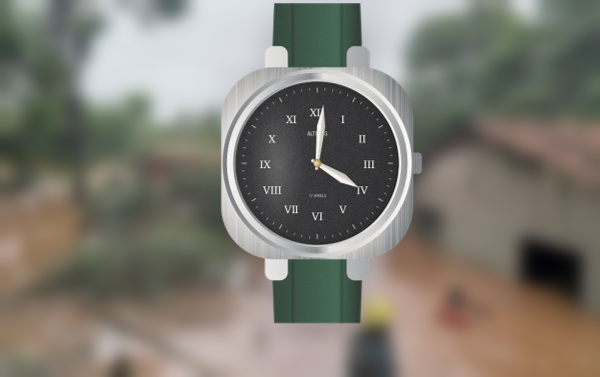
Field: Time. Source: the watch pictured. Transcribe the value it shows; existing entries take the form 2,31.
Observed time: 4,01
